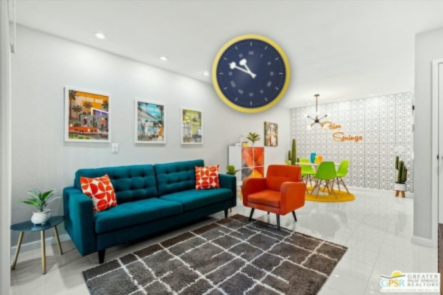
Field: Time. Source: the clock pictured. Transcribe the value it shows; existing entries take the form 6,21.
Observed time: 10,49
